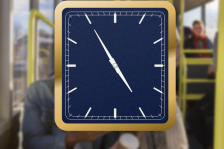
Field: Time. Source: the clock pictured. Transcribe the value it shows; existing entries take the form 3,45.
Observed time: 4,55
